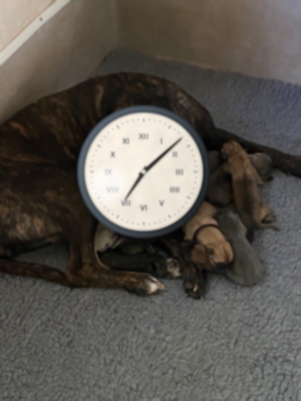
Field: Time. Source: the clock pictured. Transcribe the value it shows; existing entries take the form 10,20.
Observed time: 7,08
